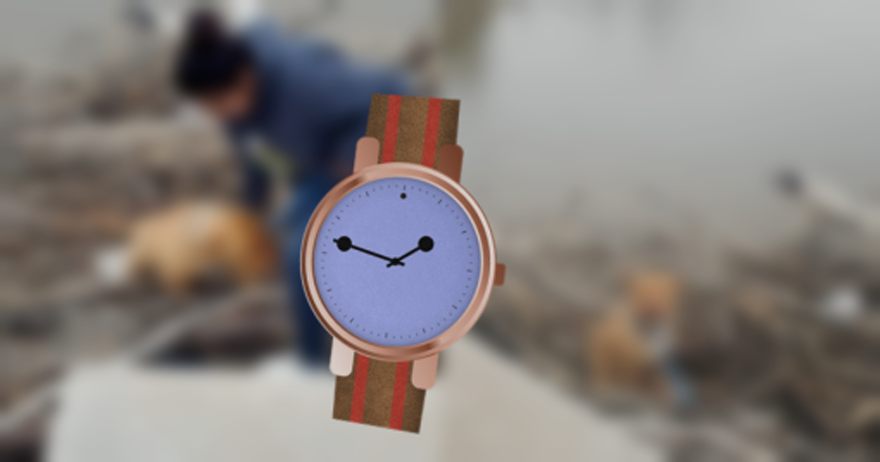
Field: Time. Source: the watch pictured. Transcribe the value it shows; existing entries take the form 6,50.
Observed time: 1,47
